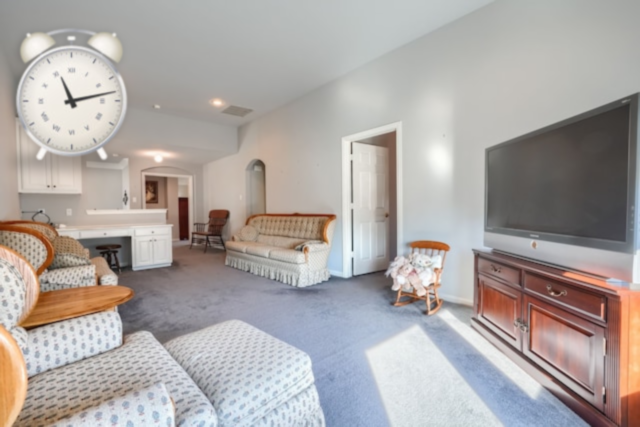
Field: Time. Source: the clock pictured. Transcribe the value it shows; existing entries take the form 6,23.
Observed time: 11,13
